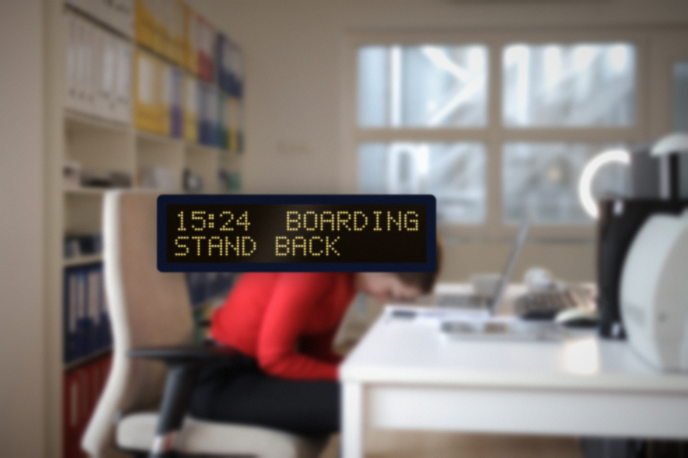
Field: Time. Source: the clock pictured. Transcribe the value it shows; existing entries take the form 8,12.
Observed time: 15,24
